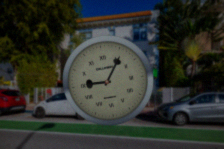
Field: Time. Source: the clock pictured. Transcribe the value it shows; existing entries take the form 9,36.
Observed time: 9,06
